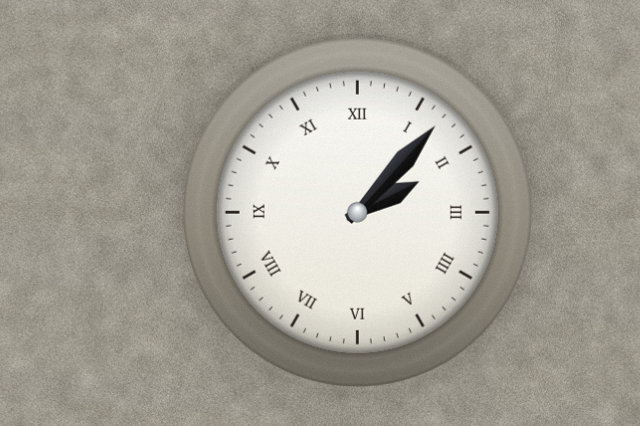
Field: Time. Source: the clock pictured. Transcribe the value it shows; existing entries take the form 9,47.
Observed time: 2,07
